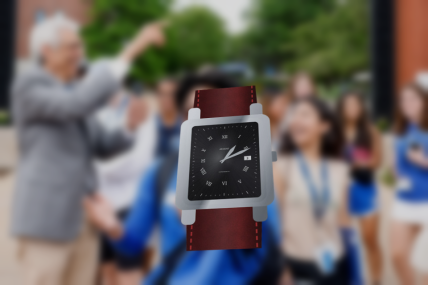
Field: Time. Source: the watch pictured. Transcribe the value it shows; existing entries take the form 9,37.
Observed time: 1,11
